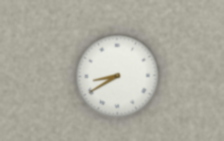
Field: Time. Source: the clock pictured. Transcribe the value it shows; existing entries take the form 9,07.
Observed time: 8,40
